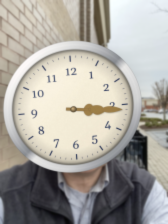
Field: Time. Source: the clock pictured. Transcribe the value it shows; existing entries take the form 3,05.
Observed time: 3,16
